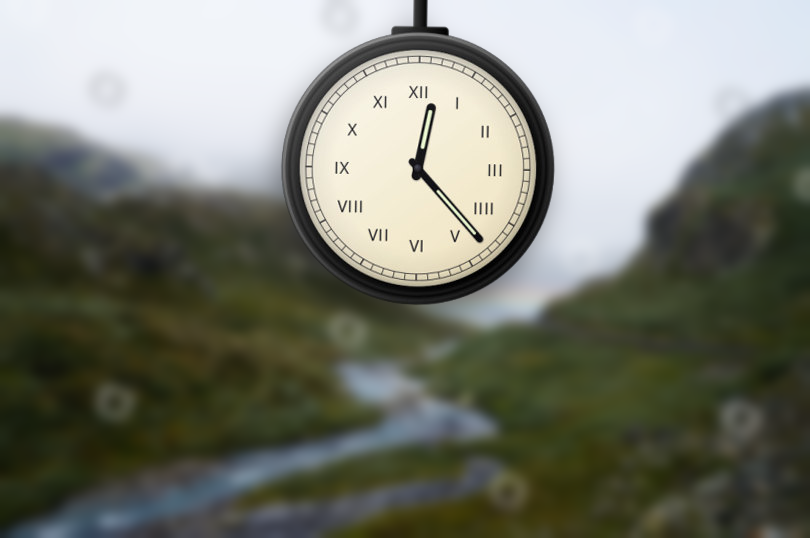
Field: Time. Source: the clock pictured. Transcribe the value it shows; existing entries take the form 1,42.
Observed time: 12,23
